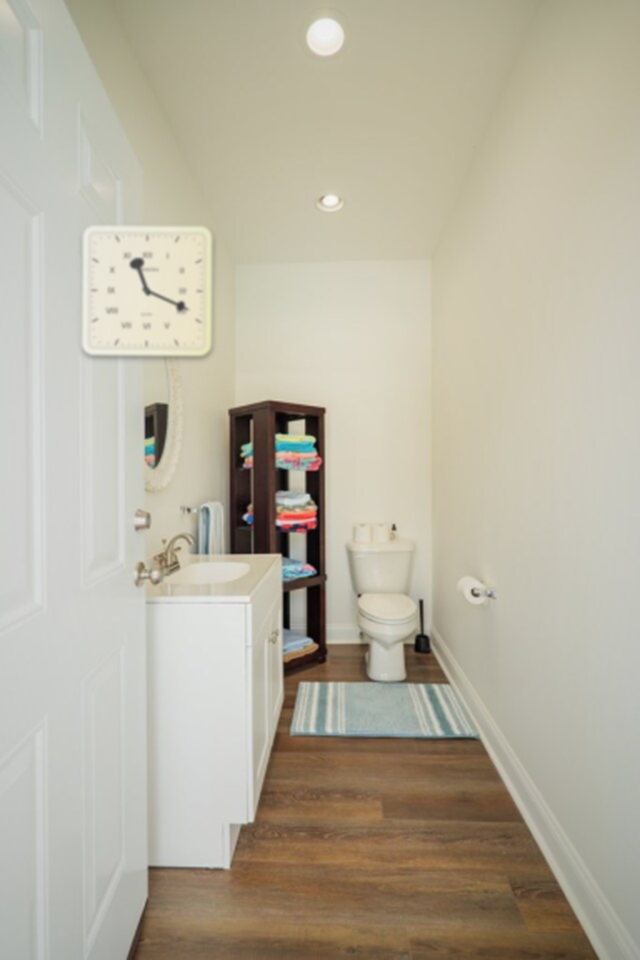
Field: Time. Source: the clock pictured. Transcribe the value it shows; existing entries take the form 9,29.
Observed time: 11,19
